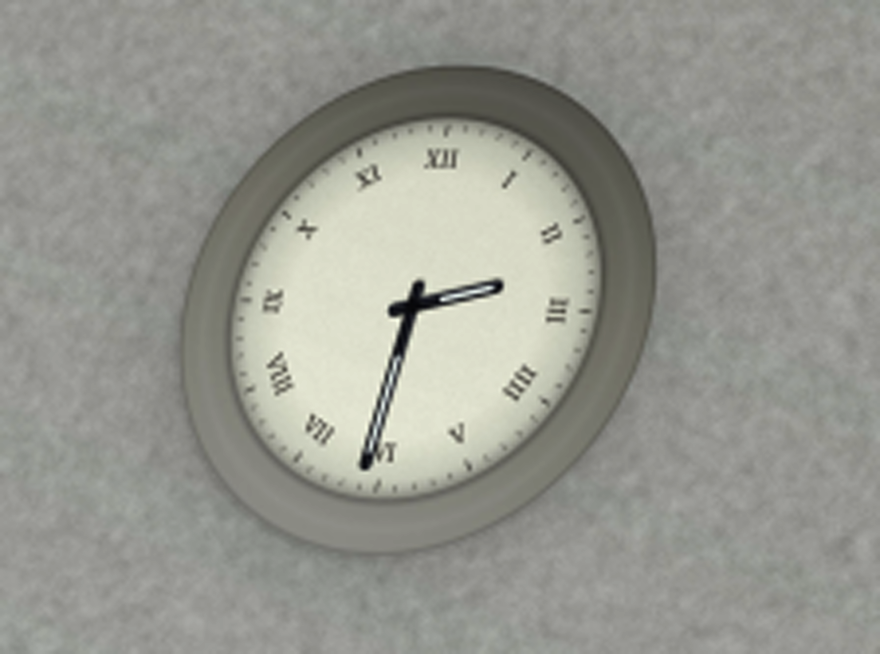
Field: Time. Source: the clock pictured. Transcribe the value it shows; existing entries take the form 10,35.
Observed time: 2,31
